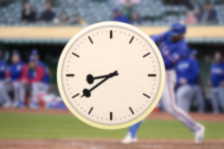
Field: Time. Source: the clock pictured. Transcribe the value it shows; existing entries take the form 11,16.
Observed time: 8,39
